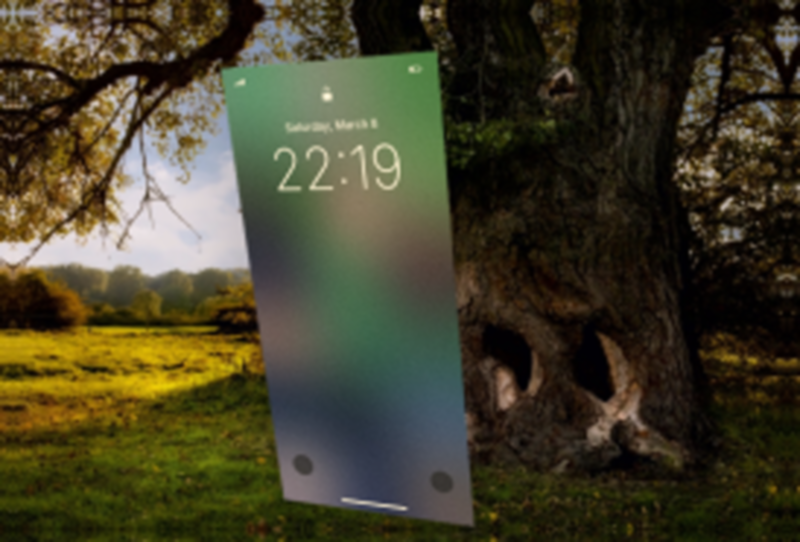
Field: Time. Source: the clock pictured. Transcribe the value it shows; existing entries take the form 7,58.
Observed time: 22,19
